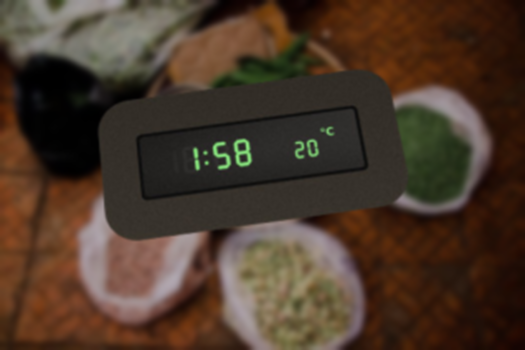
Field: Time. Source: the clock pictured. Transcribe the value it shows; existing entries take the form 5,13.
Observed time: 1,58
